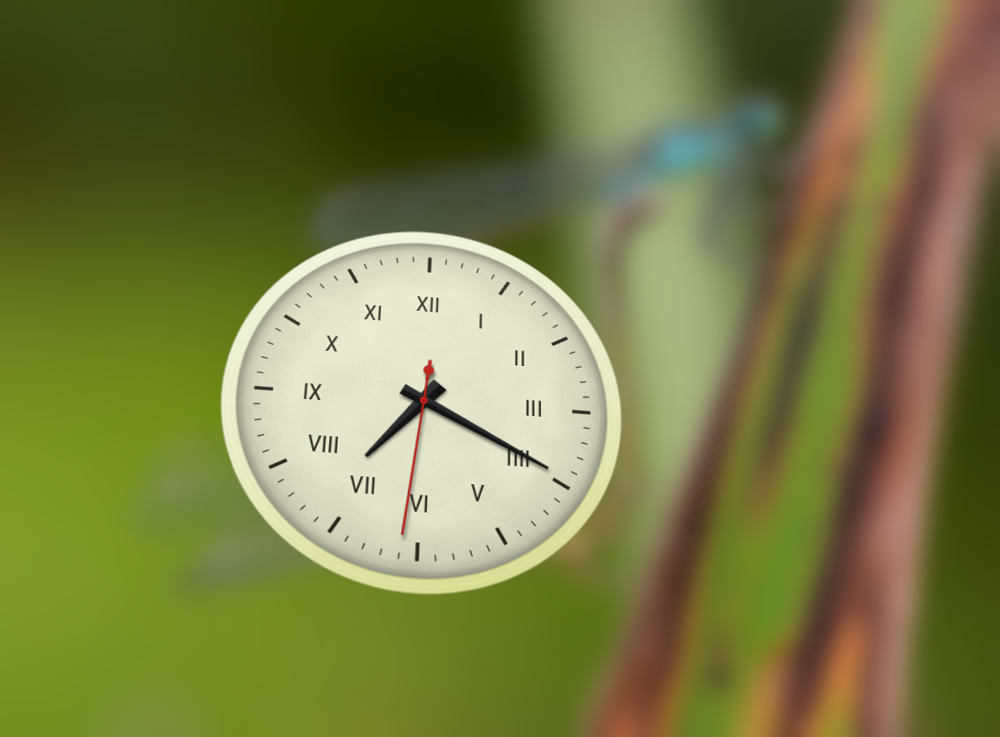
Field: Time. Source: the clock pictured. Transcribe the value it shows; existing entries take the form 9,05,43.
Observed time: 7,19,31
